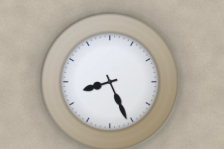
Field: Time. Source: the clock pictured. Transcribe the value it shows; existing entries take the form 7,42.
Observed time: 8,26
